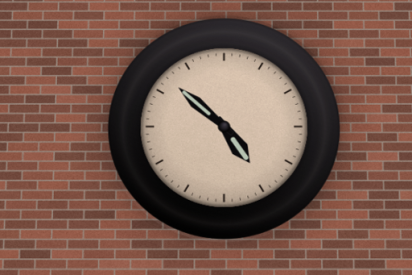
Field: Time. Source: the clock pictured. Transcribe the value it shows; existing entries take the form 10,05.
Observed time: 4,52
